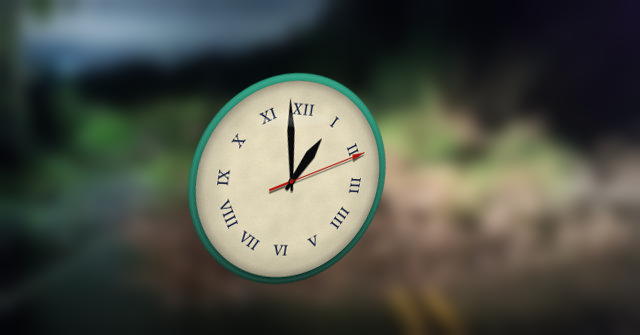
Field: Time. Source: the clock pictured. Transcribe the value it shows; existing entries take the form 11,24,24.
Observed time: 12,58,11
